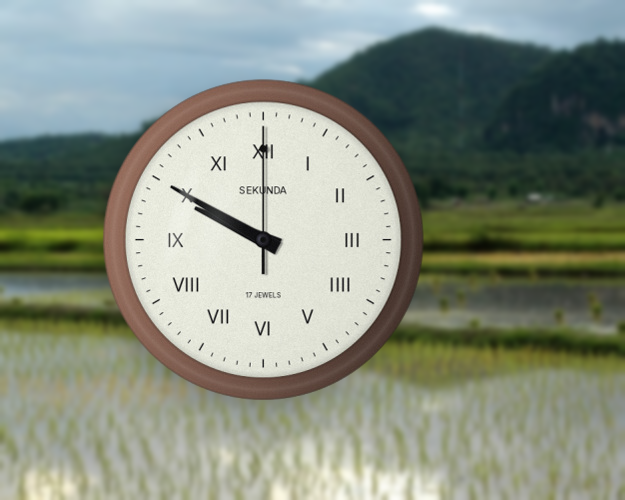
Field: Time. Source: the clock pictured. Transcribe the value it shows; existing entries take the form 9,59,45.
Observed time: 9,50,00
